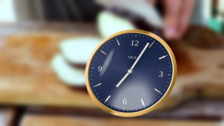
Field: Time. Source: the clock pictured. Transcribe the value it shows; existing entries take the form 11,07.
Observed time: 7,04
